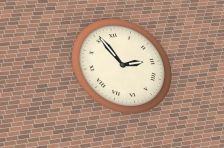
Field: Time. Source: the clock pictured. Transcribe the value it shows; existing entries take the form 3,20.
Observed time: 2,56
